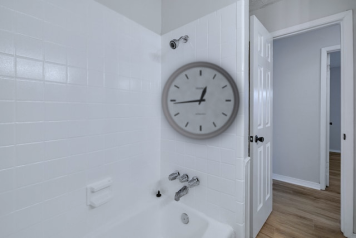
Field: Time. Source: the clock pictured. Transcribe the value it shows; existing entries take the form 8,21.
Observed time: 12,44
